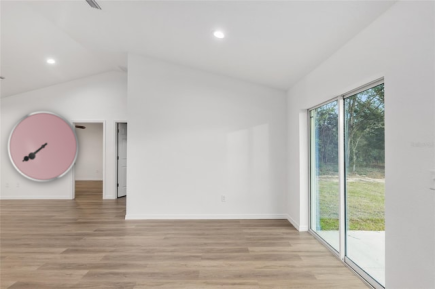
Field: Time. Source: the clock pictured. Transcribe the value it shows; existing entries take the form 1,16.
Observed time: 7,39
